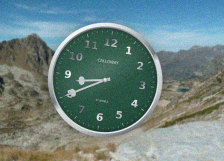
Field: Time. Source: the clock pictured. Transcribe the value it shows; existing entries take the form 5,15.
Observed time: 8,40
